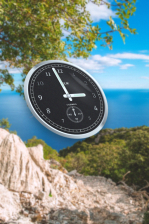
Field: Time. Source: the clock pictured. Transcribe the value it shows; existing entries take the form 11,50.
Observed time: 2,58
